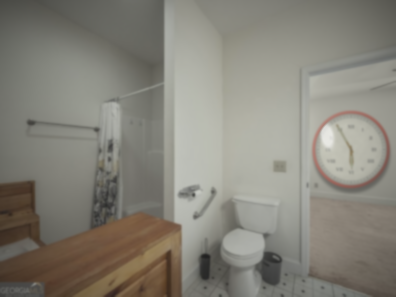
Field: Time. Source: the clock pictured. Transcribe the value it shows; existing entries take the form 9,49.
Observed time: 5,55
